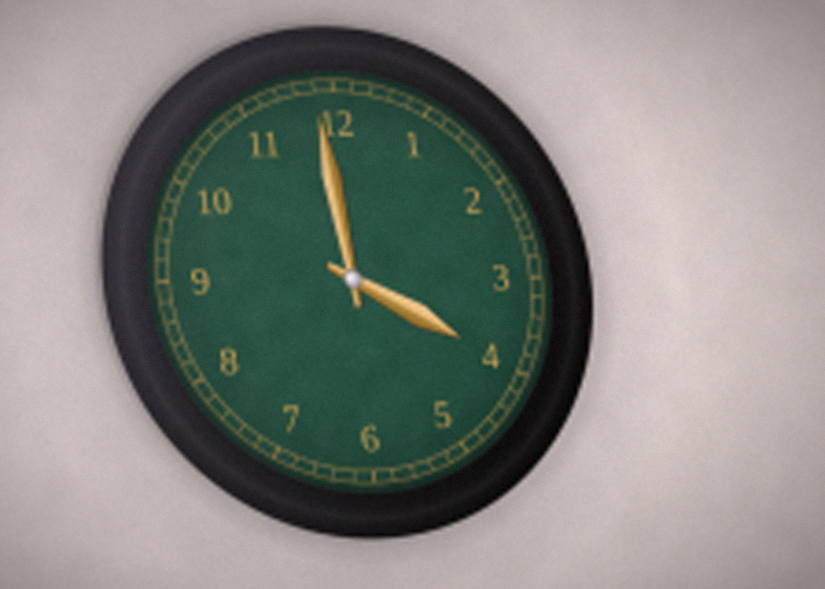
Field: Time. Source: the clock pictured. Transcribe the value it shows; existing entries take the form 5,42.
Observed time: 3,59
